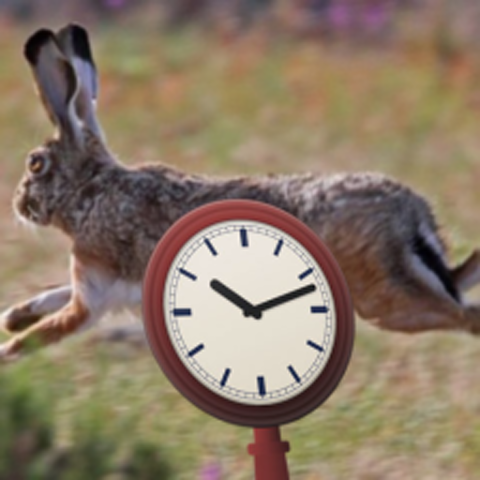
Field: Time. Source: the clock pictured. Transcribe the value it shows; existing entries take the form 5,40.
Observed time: 10,12
